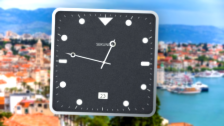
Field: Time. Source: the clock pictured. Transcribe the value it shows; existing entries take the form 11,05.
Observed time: 12,47
